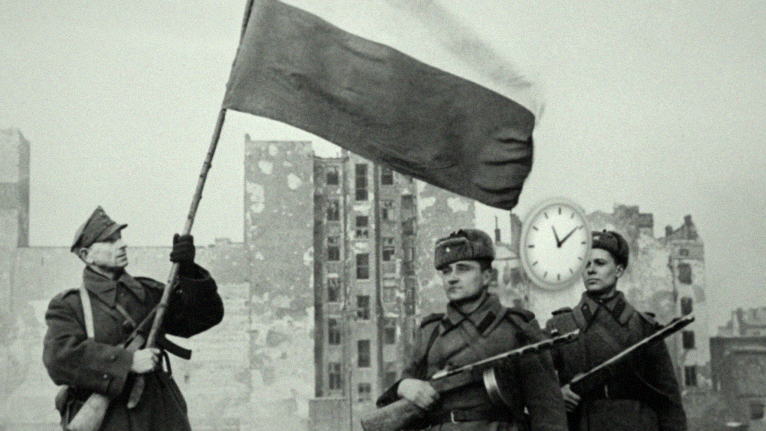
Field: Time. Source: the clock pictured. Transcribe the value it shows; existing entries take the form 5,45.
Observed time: 11,09
